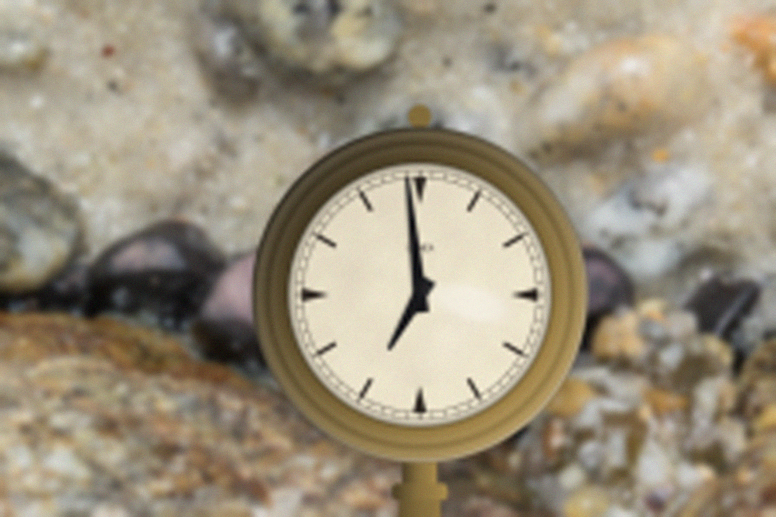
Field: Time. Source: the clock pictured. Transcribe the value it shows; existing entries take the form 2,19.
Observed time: 6,59
